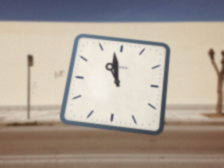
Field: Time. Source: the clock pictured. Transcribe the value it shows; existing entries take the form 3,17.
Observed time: 10,58
